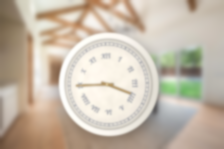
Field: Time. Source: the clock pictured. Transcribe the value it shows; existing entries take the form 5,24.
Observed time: 3,45
